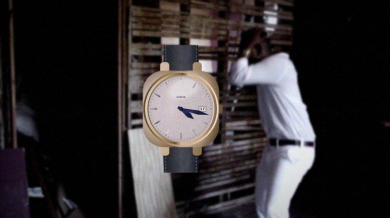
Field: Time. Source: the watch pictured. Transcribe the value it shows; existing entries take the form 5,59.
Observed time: 4,17
